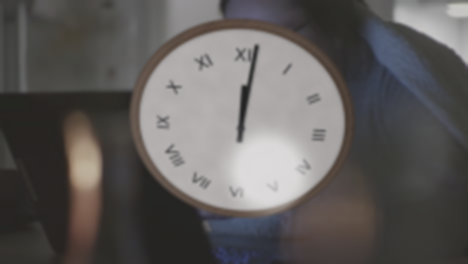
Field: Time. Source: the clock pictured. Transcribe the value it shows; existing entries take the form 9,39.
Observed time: 12,01
